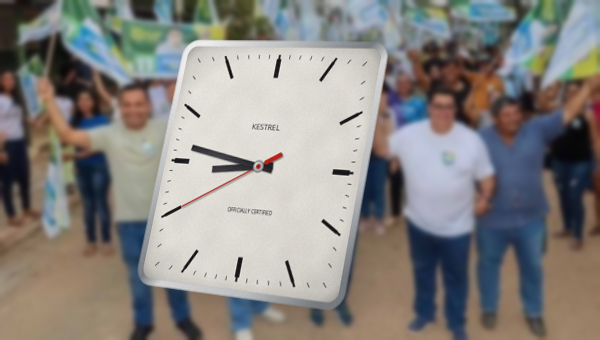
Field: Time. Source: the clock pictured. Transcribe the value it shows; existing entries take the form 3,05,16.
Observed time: 8,46,40
